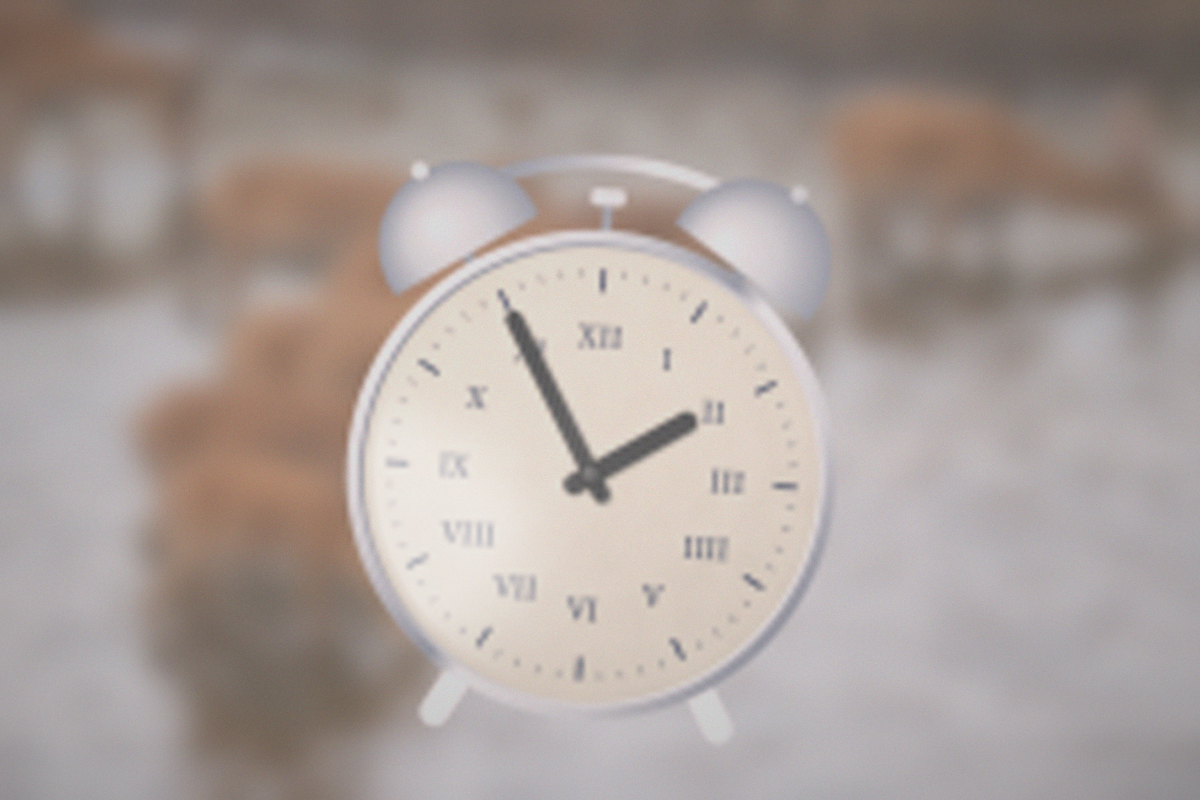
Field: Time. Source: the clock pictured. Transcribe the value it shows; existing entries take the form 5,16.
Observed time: 1,55
